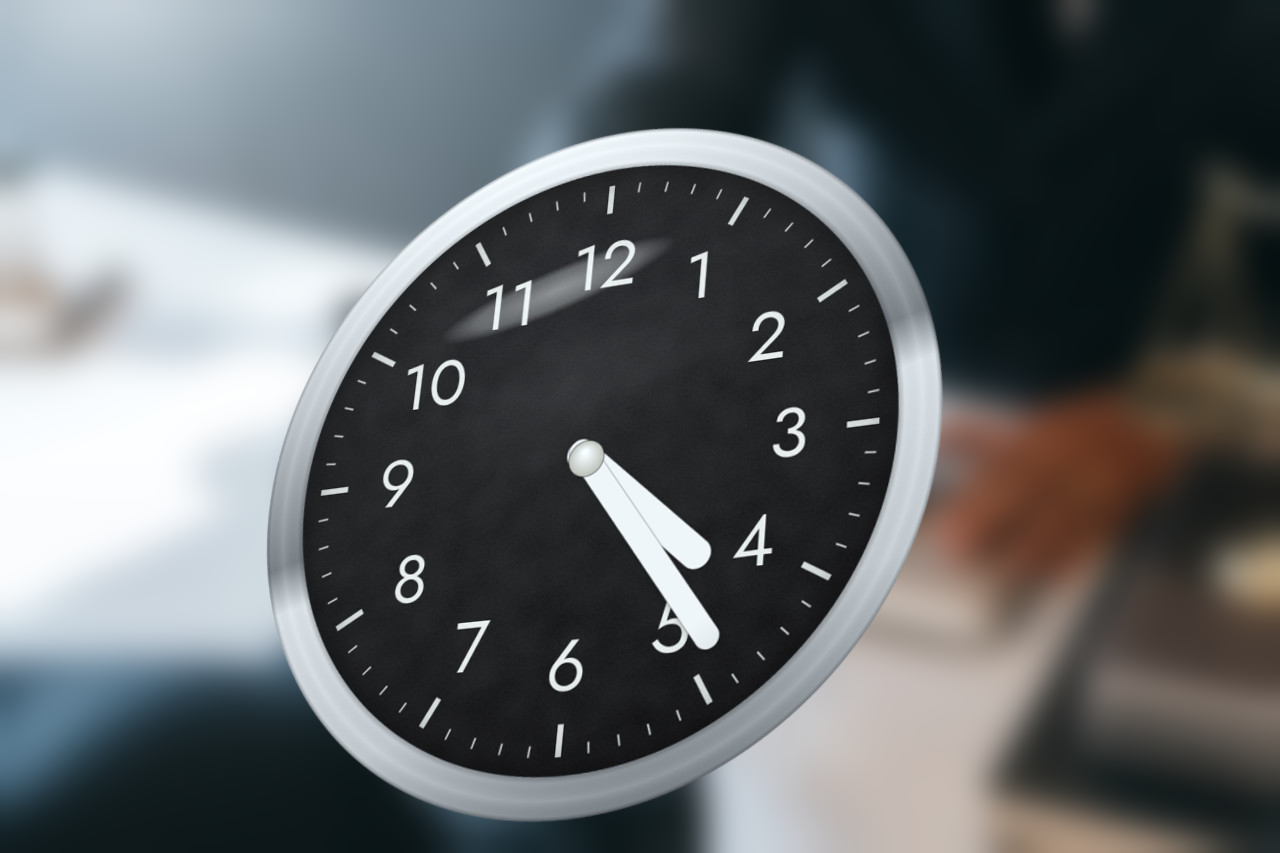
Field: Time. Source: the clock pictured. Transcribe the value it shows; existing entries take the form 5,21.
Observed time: 4,24
